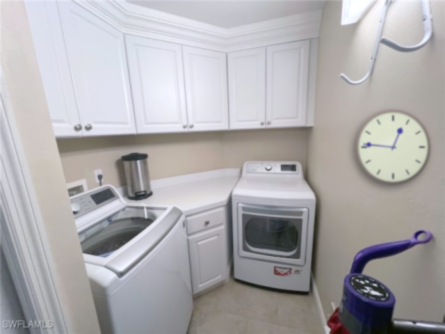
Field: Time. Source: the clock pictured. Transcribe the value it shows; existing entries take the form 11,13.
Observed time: 12,46
